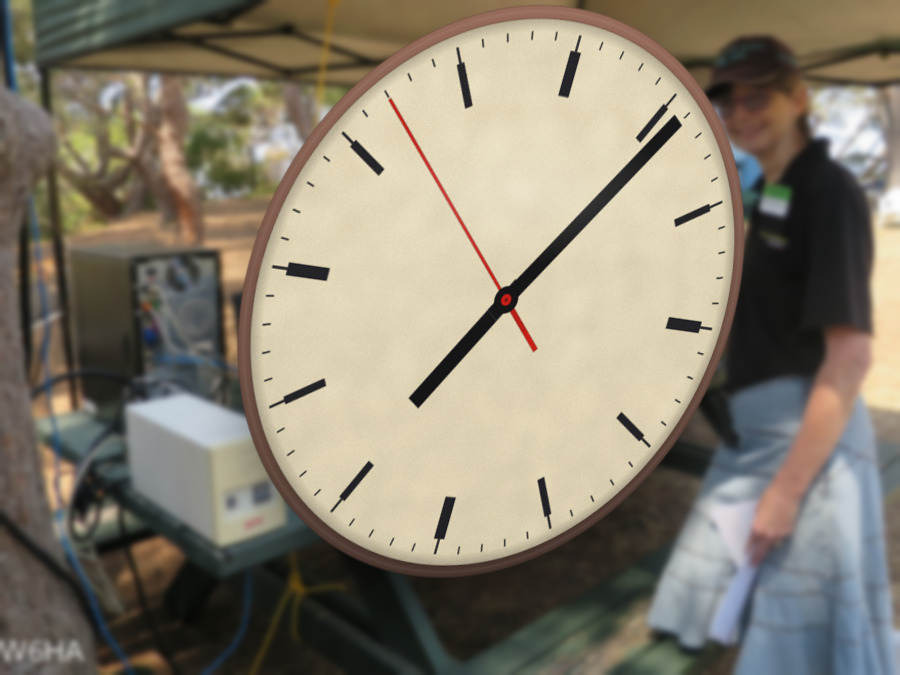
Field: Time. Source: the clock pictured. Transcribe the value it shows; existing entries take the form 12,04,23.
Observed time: 7,05,52
